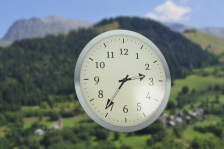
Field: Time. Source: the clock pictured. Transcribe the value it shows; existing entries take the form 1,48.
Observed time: 2,36
